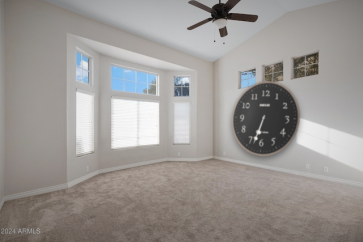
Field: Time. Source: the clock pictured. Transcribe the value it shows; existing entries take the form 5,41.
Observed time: 6,33
